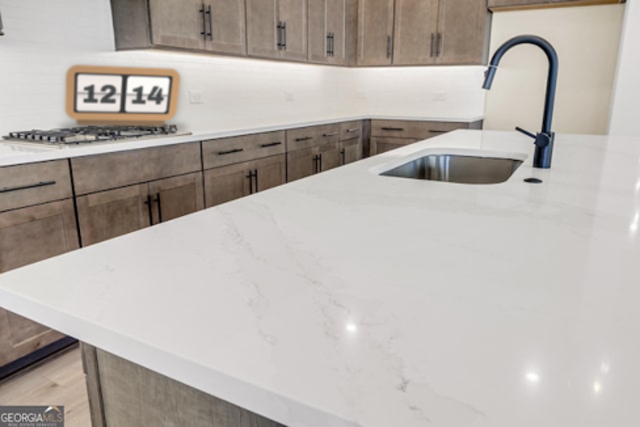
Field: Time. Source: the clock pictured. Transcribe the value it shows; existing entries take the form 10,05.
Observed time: 12,14
